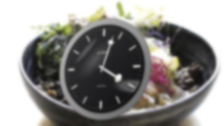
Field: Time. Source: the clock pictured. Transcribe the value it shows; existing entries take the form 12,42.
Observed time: 4,03
